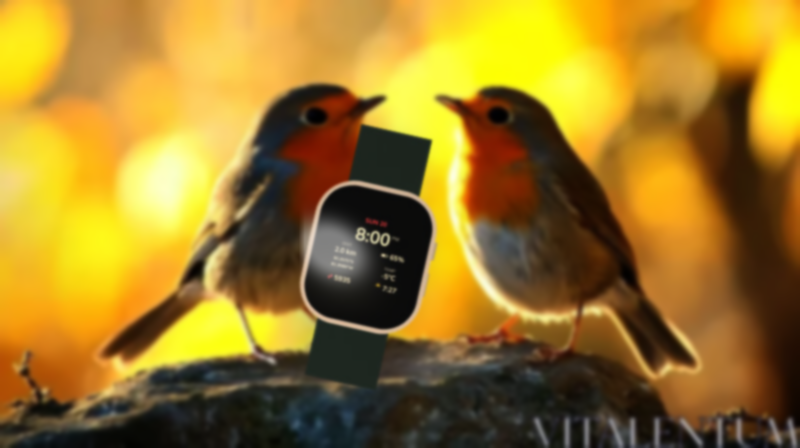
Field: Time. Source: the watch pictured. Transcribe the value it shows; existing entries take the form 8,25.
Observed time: 8,00
